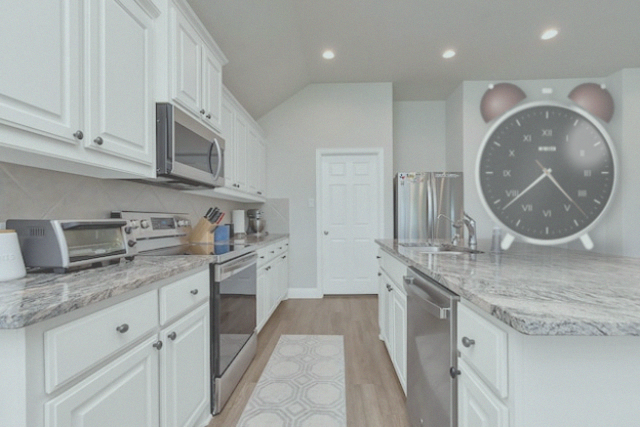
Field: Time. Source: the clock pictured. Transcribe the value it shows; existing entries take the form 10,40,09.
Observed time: 4,38,23
